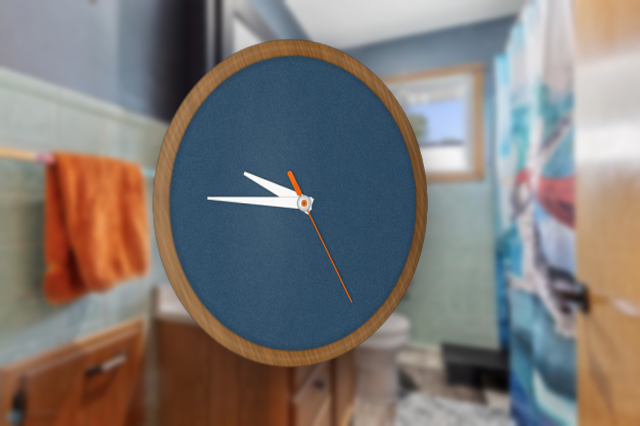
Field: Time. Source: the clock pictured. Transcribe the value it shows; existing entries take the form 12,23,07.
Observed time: 9,45,25
